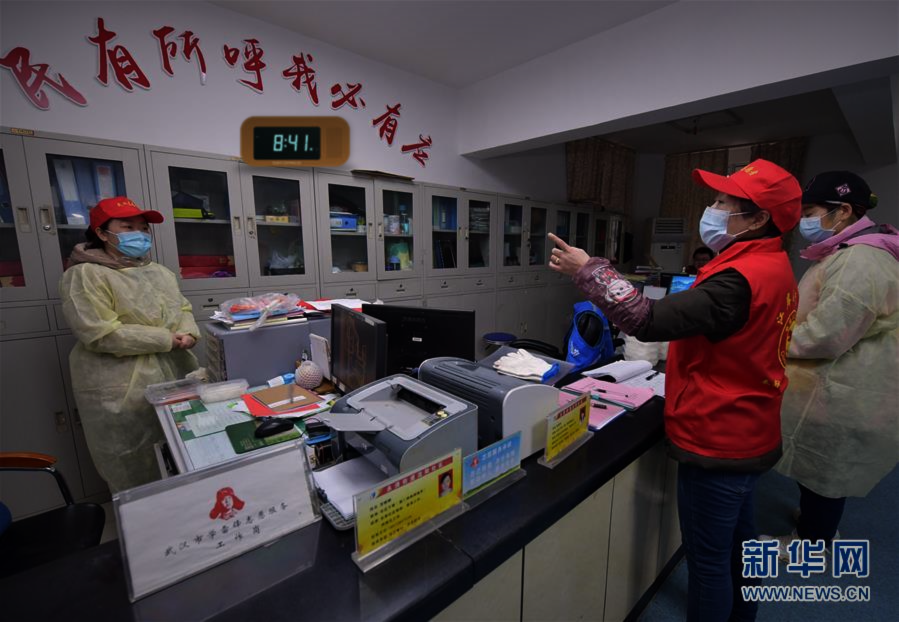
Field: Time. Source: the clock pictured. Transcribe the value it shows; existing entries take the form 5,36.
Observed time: 8,41
